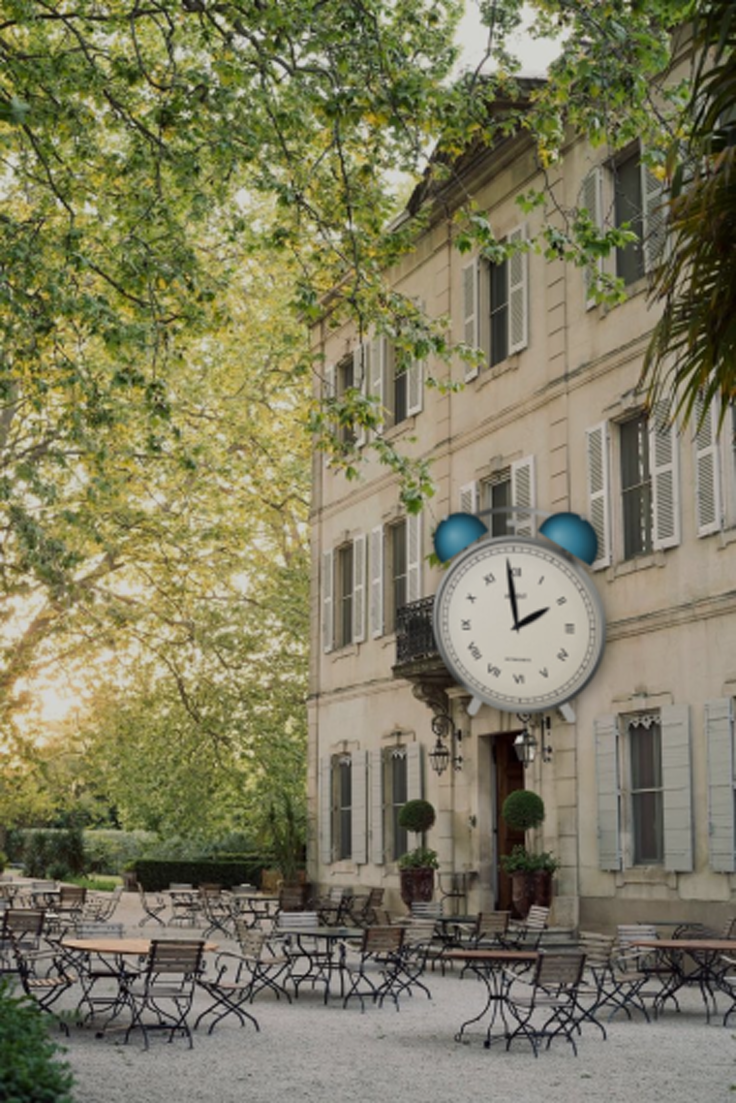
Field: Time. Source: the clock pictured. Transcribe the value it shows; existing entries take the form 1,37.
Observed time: 1,59
